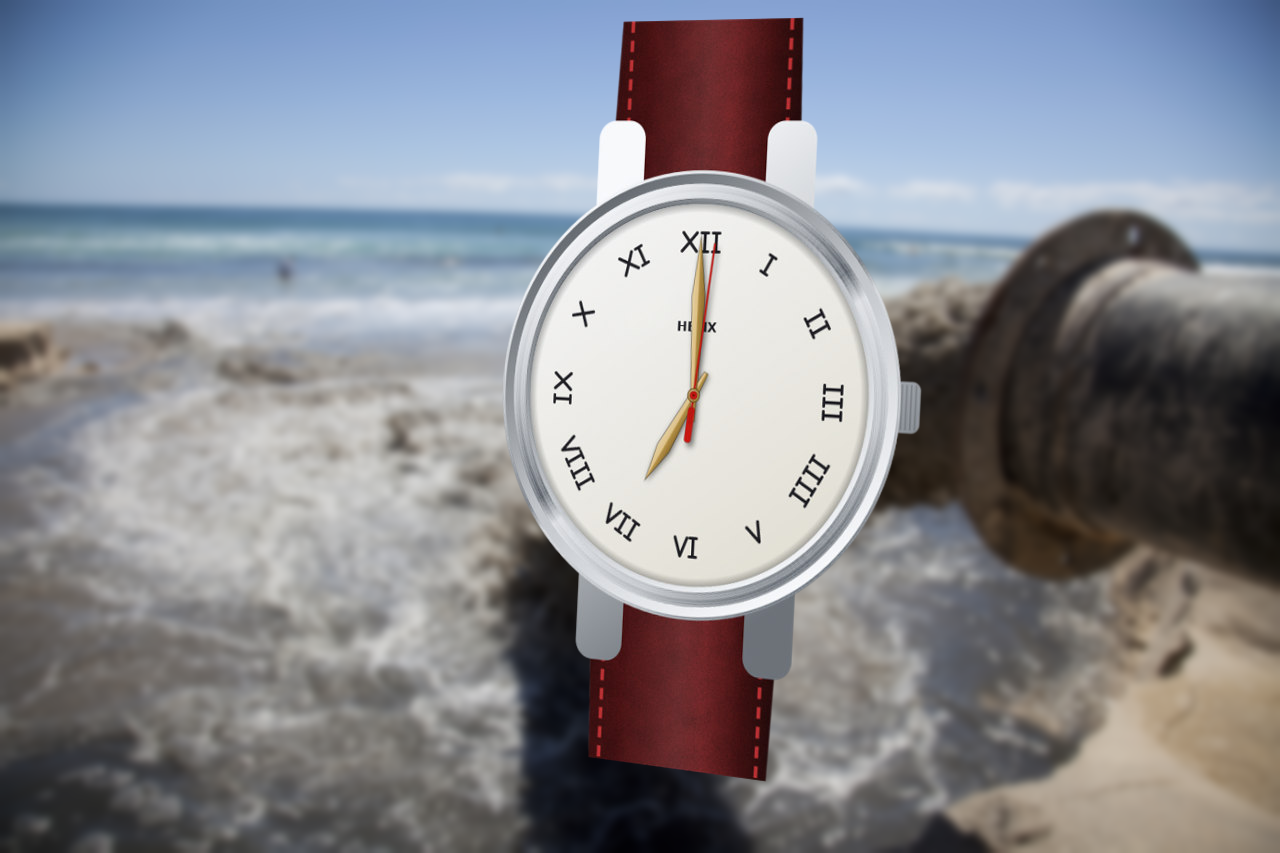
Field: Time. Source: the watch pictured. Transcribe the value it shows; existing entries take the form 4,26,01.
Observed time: 7,00,01
